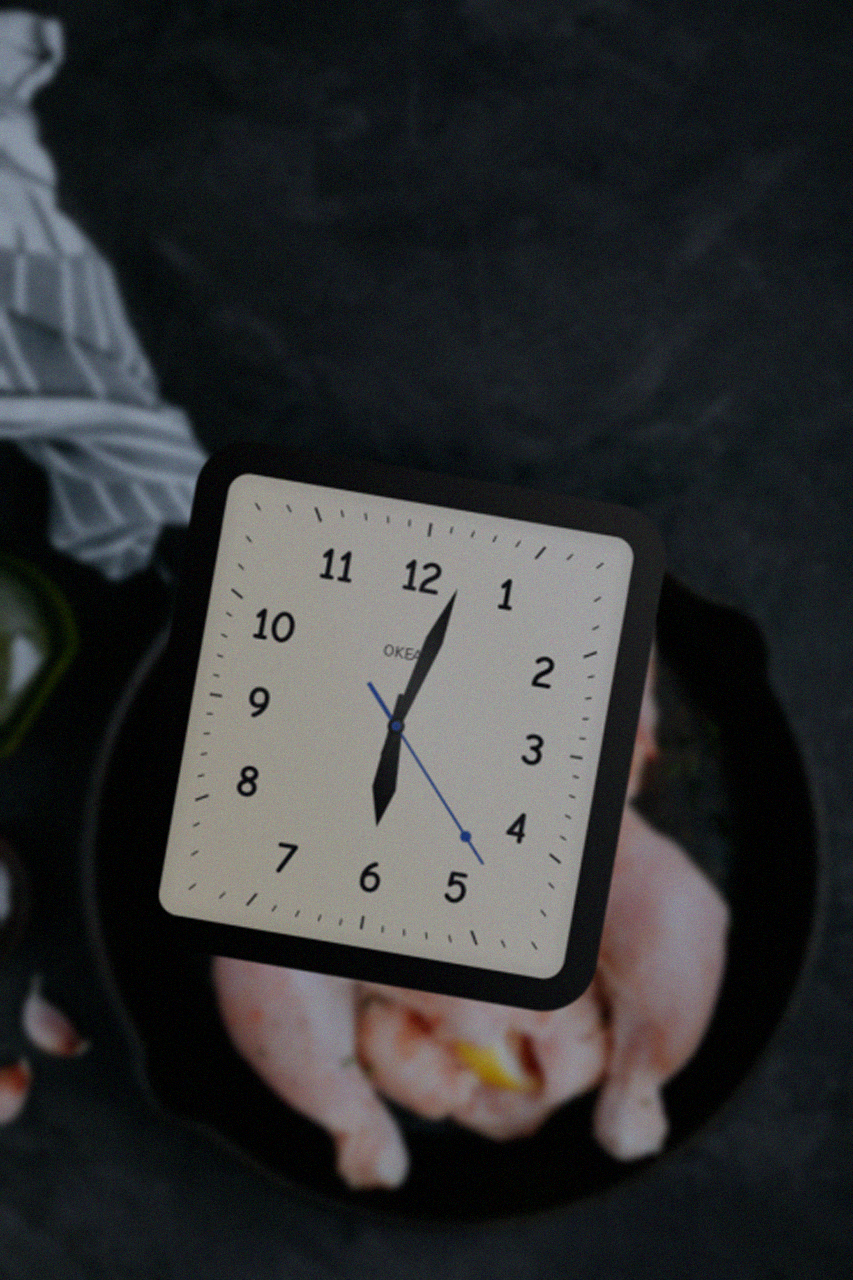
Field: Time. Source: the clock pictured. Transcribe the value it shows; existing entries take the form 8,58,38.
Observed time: 6,02,23
